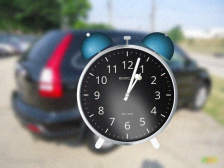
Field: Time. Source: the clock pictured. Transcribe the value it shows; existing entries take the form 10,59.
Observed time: 1,03
